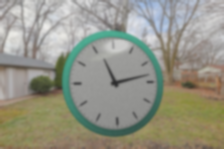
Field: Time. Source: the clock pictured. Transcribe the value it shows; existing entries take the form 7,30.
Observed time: 11,13
